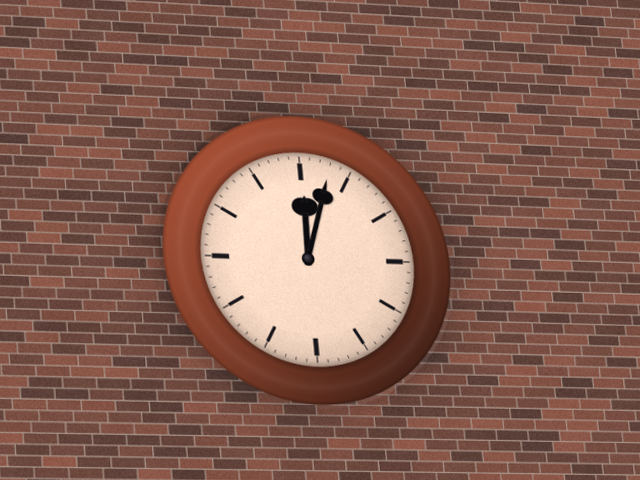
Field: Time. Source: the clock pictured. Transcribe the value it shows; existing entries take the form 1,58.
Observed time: 12,03
